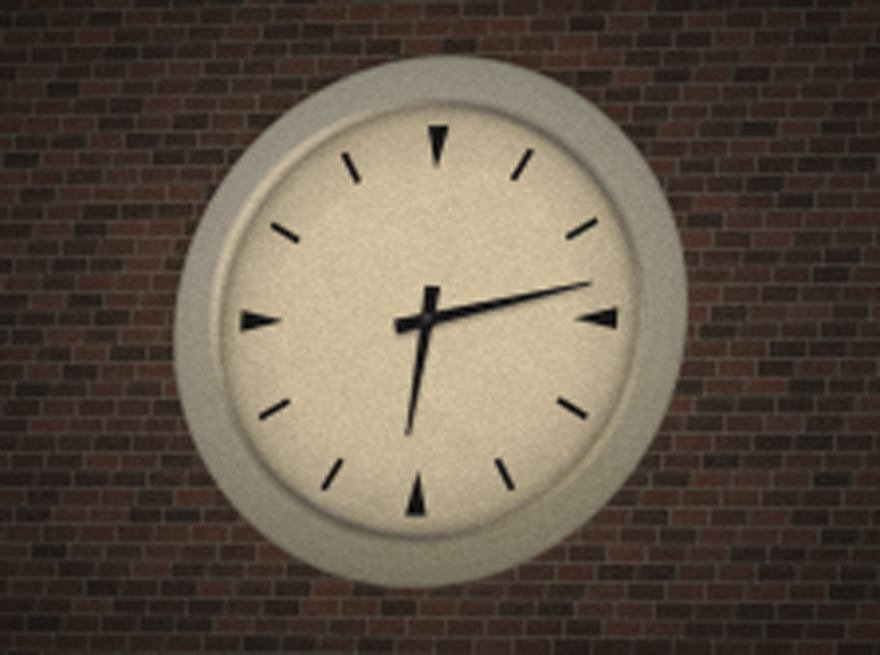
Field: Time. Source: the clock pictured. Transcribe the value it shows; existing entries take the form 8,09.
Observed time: 6,13
